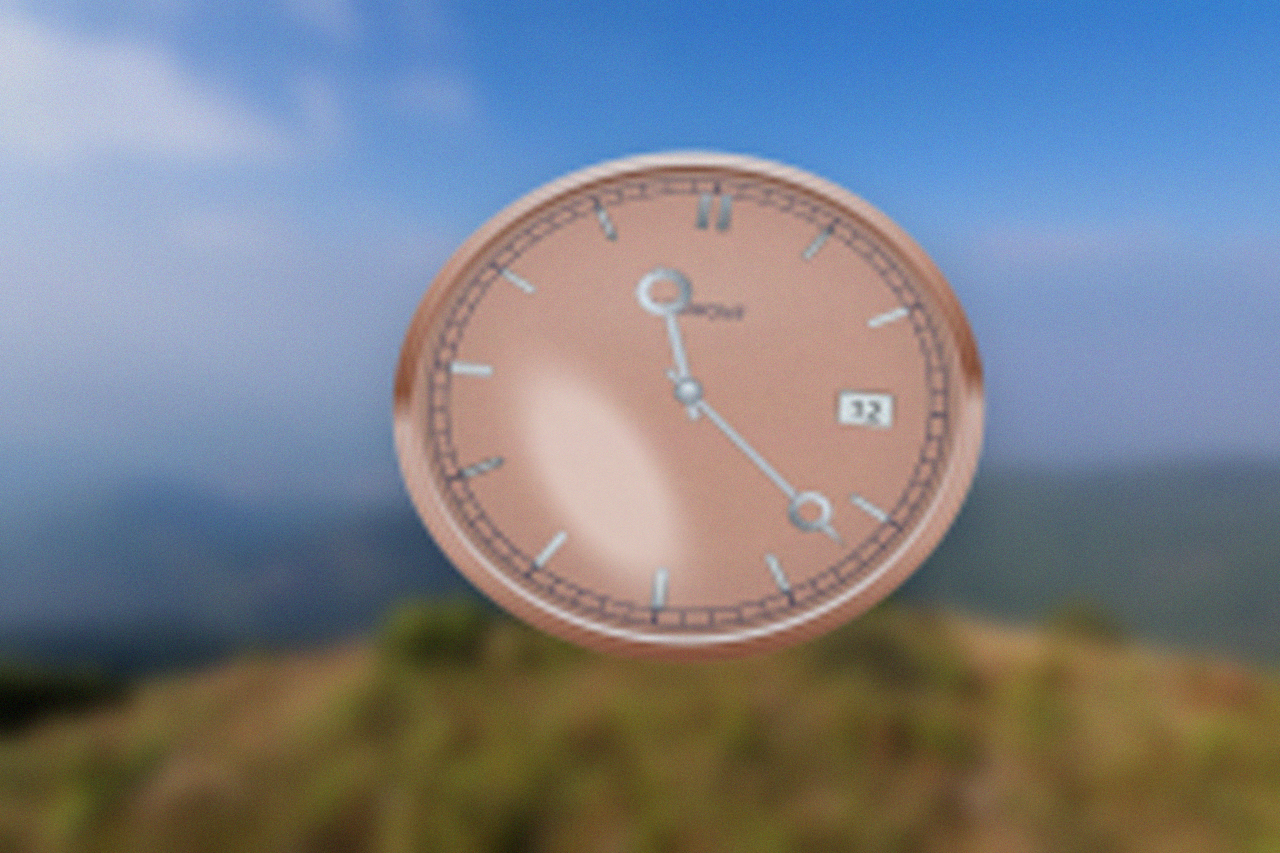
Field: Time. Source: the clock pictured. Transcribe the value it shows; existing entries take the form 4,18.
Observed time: 11,22
